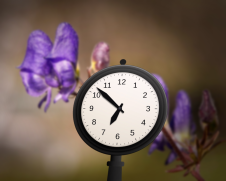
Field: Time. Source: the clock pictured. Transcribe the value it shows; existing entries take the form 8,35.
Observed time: 6,52
